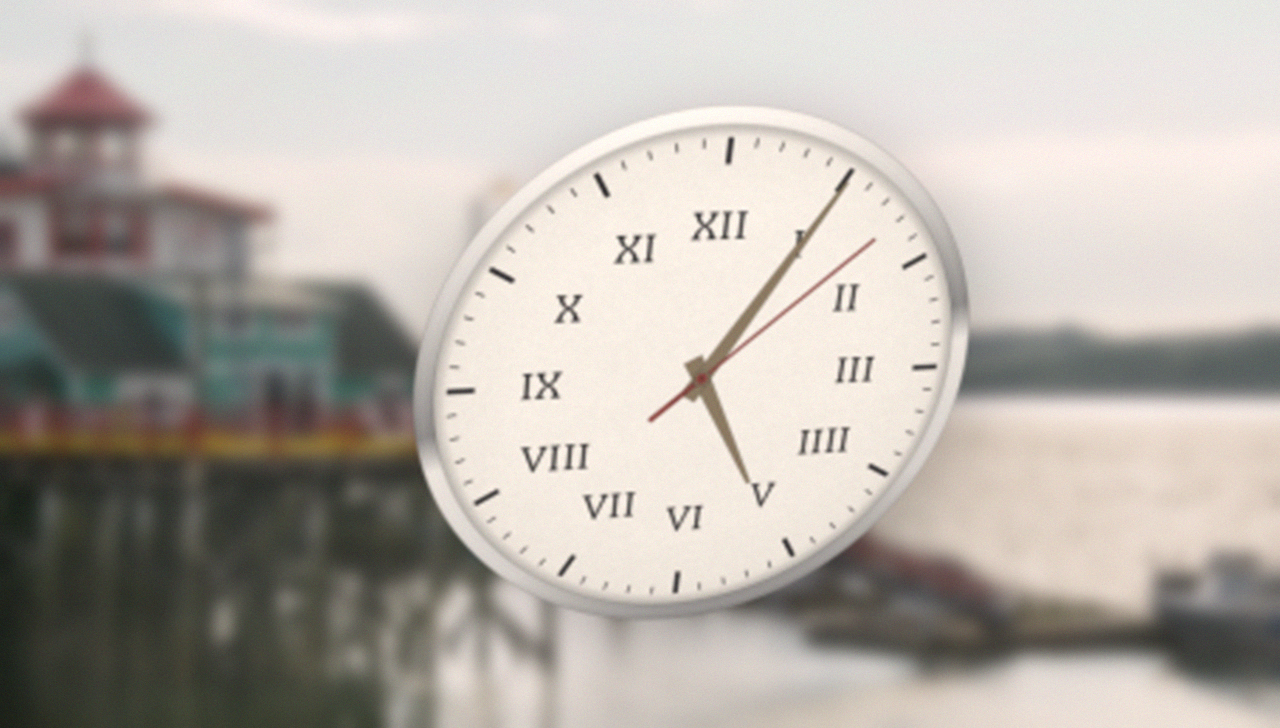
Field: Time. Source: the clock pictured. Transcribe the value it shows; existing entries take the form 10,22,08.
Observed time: 5,05,08
